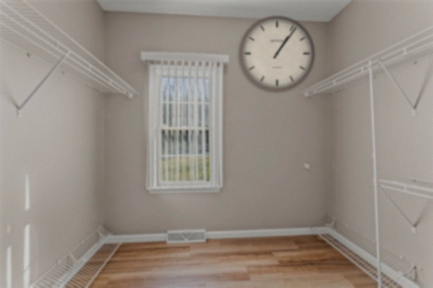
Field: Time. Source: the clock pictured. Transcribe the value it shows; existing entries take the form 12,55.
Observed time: 1,06
